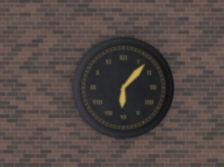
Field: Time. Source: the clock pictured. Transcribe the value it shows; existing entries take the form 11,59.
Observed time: 6,07
